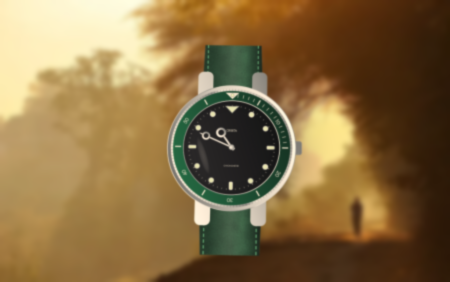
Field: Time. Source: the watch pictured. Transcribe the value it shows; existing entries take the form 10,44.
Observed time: 10,49
